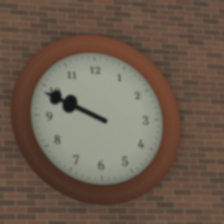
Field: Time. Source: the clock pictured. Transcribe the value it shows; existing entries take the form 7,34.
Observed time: 9,49
